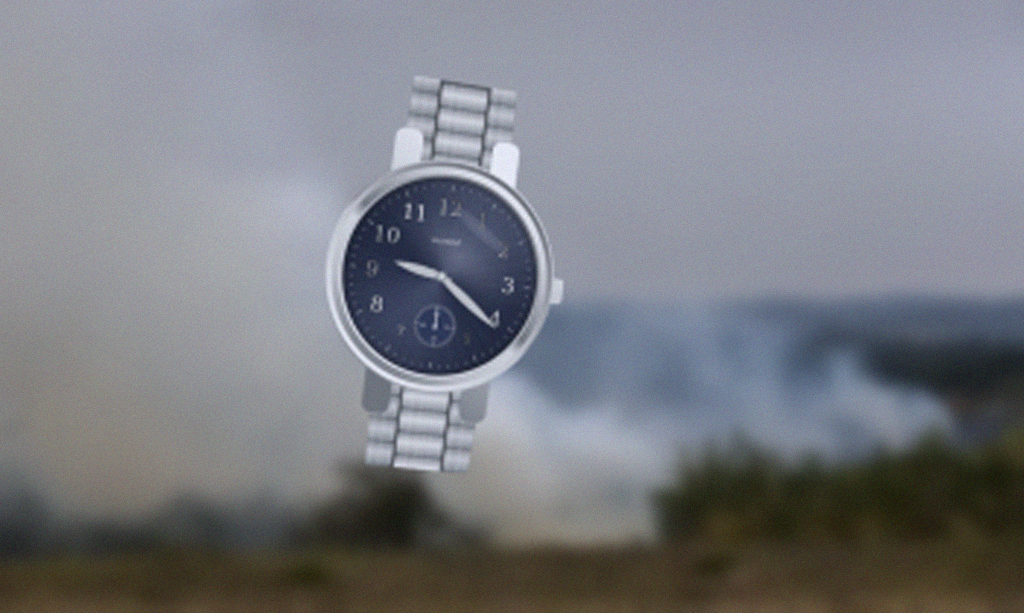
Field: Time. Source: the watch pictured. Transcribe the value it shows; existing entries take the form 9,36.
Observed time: 9,21
